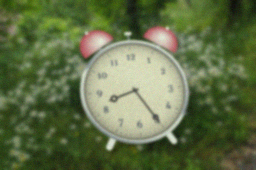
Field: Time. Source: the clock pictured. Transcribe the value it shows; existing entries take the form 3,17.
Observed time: 8,25
